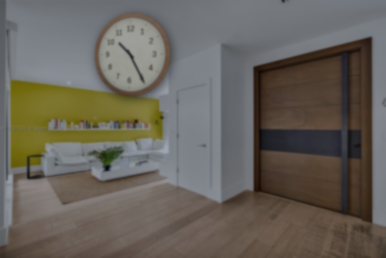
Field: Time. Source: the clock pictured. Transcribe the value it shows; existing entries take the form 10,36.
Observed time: 10,25
